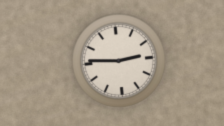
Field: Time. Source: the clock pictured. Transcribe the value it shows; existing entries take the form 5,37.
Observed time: 2,46
